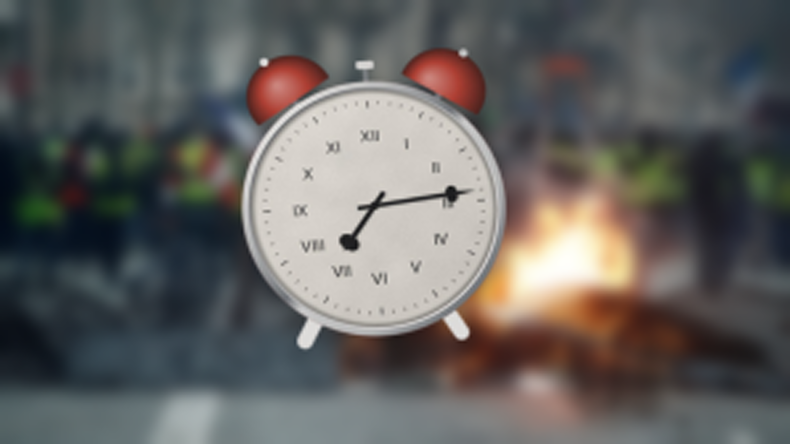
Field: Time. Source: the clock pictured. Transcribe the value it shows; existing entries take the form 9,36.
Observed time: 7,14
